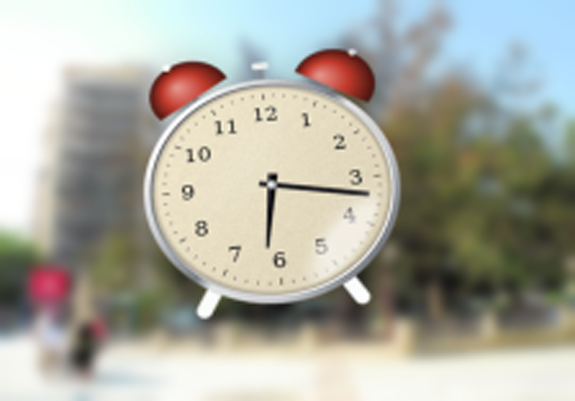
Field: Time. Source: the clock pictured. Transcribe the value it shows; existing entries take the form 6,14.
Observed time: 6,17
